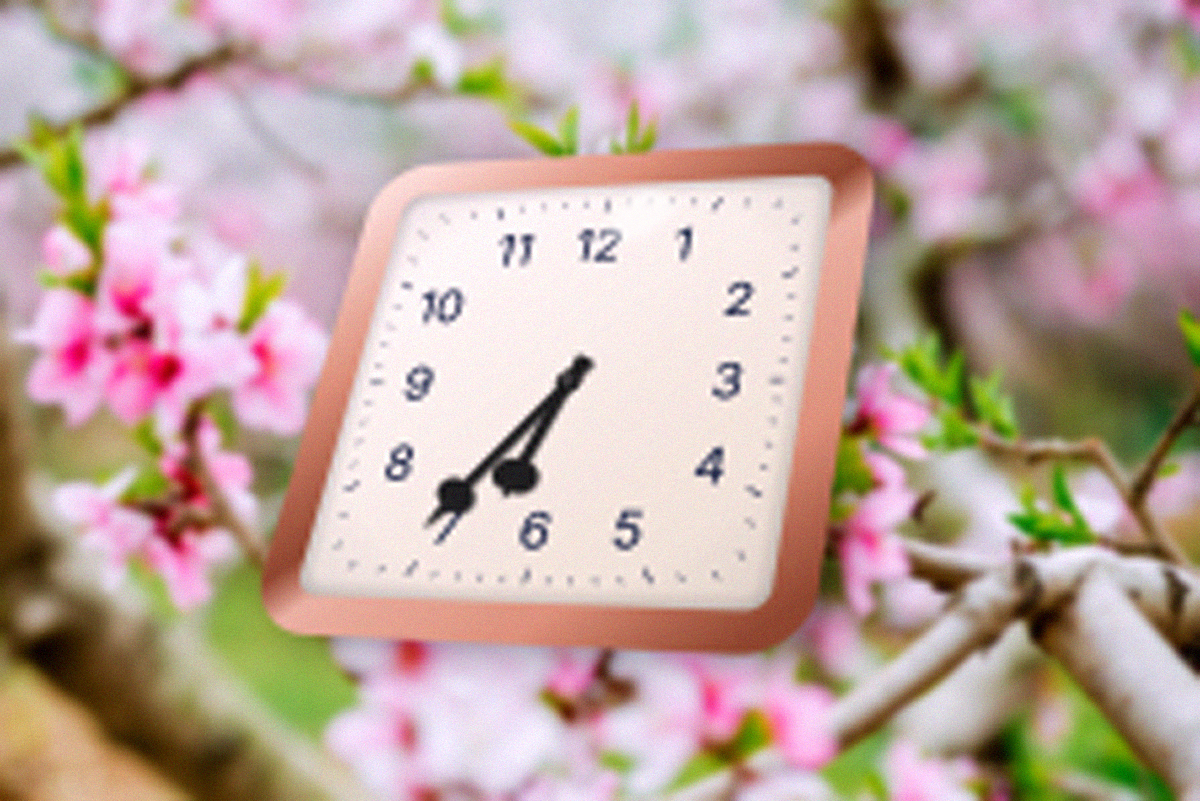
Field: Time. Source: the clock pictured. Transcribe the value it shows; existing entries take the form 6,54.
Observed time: 6,36
